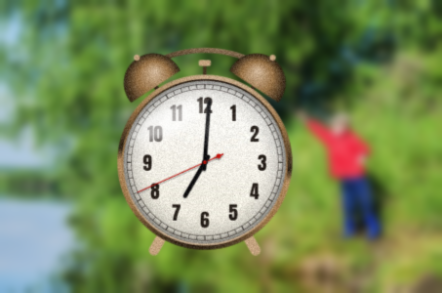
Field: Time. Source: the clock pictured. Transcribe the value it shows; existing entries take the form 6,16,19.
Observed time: 7,00,41
